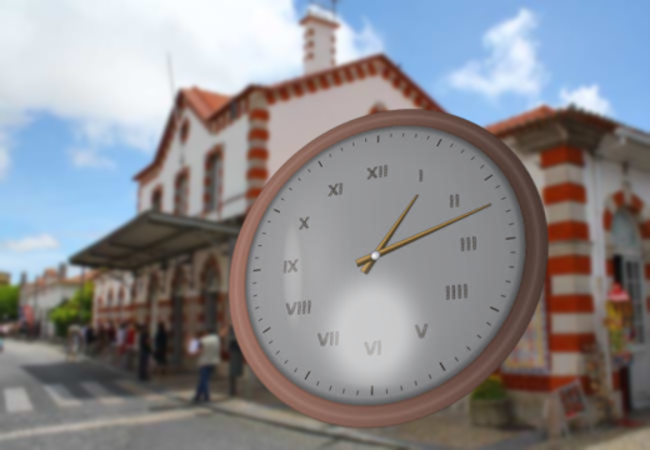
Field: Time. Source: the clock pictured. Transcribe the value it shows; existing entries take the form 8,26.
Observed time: 1,12
